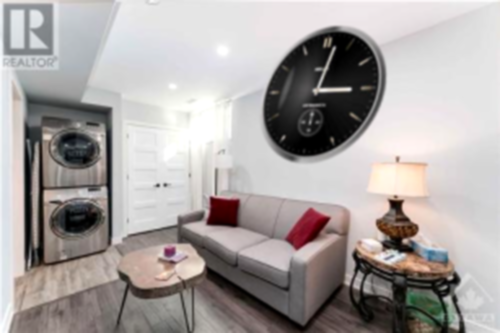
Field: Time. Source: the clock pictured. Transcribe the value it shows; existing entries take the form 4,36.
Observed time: 3,02
